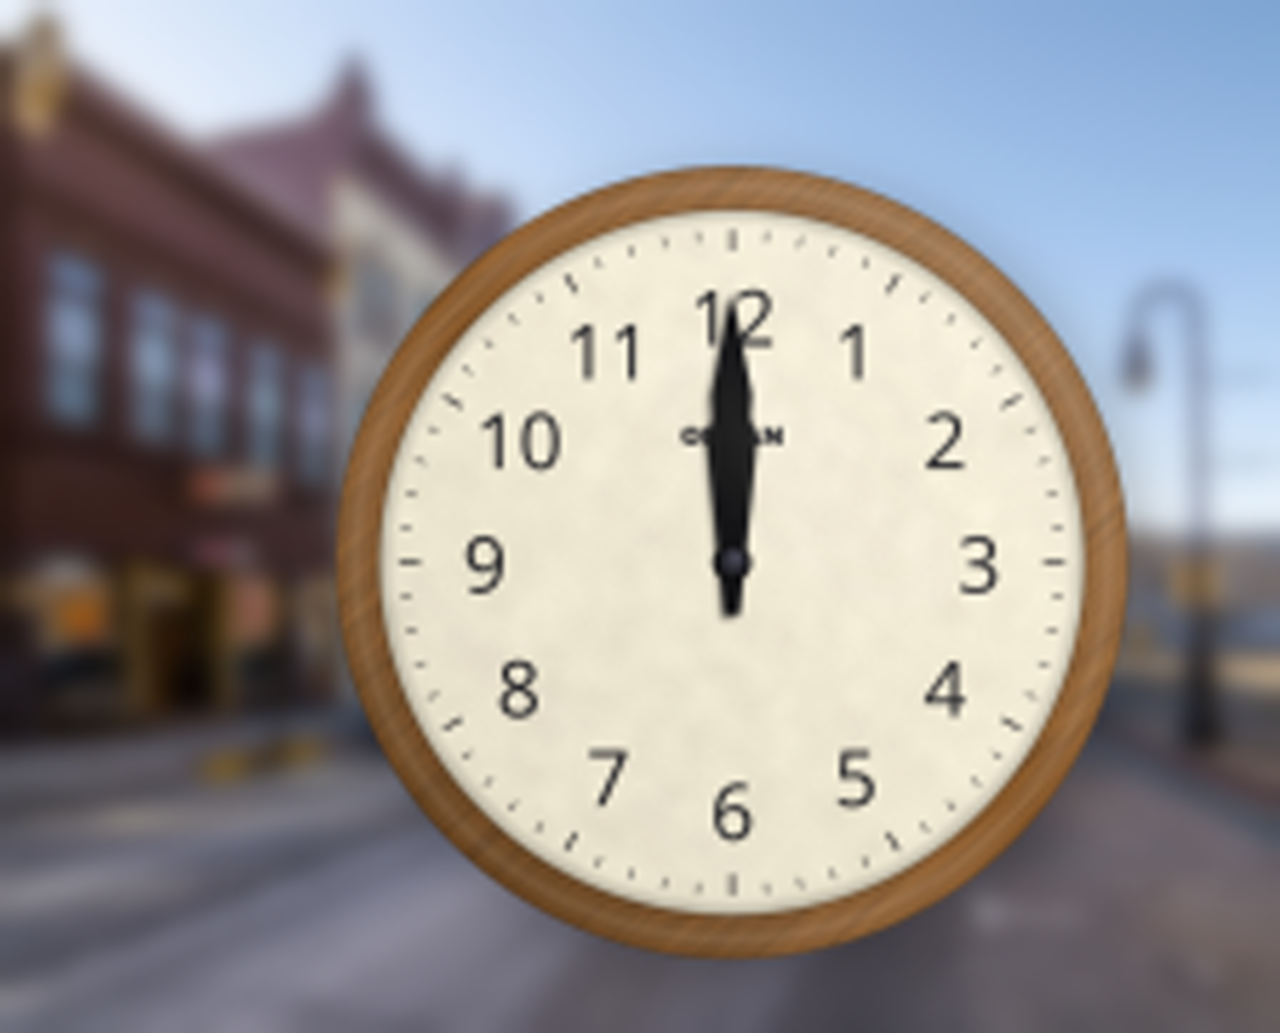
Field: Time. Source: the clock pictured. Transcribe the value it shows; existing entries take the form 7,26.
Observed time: 12,00
